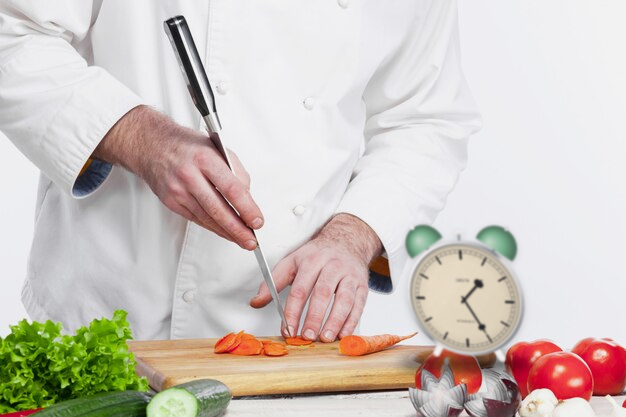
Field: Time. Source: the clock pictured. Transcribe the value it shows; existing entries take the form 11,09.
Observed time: 1,25
